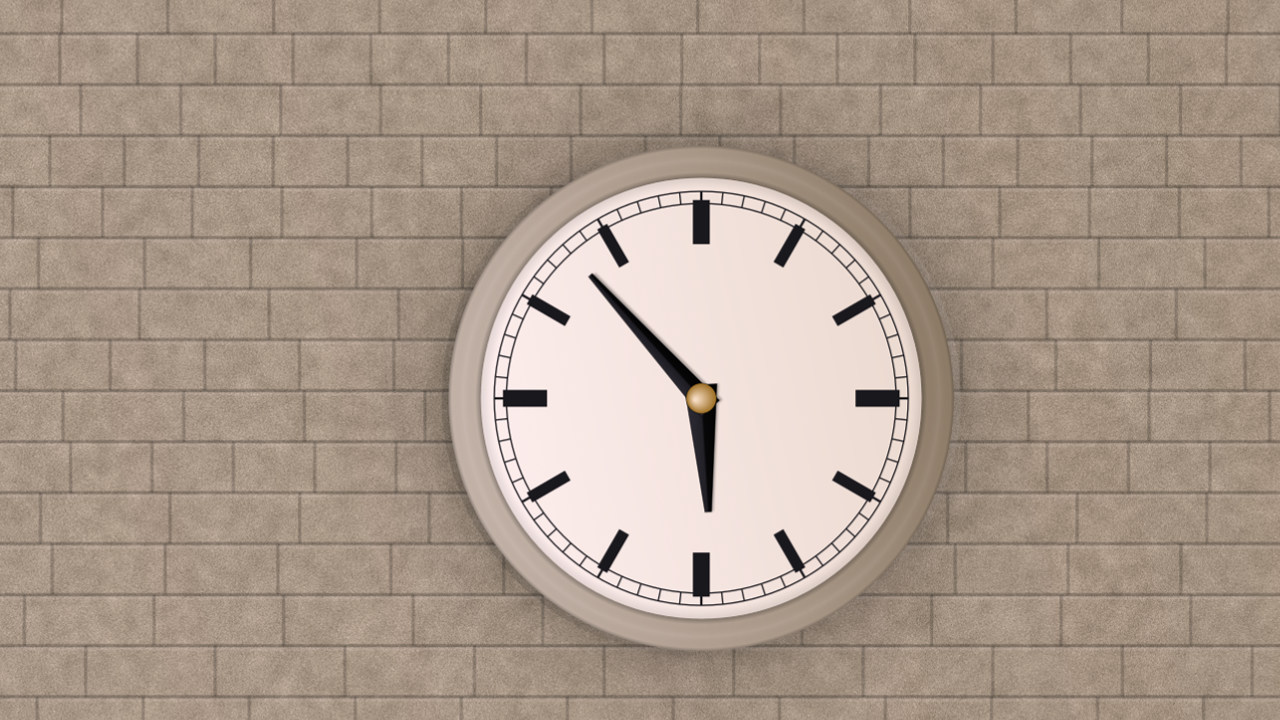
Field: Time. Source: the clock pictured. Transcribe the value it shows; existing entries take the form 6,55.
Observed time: 5,53
